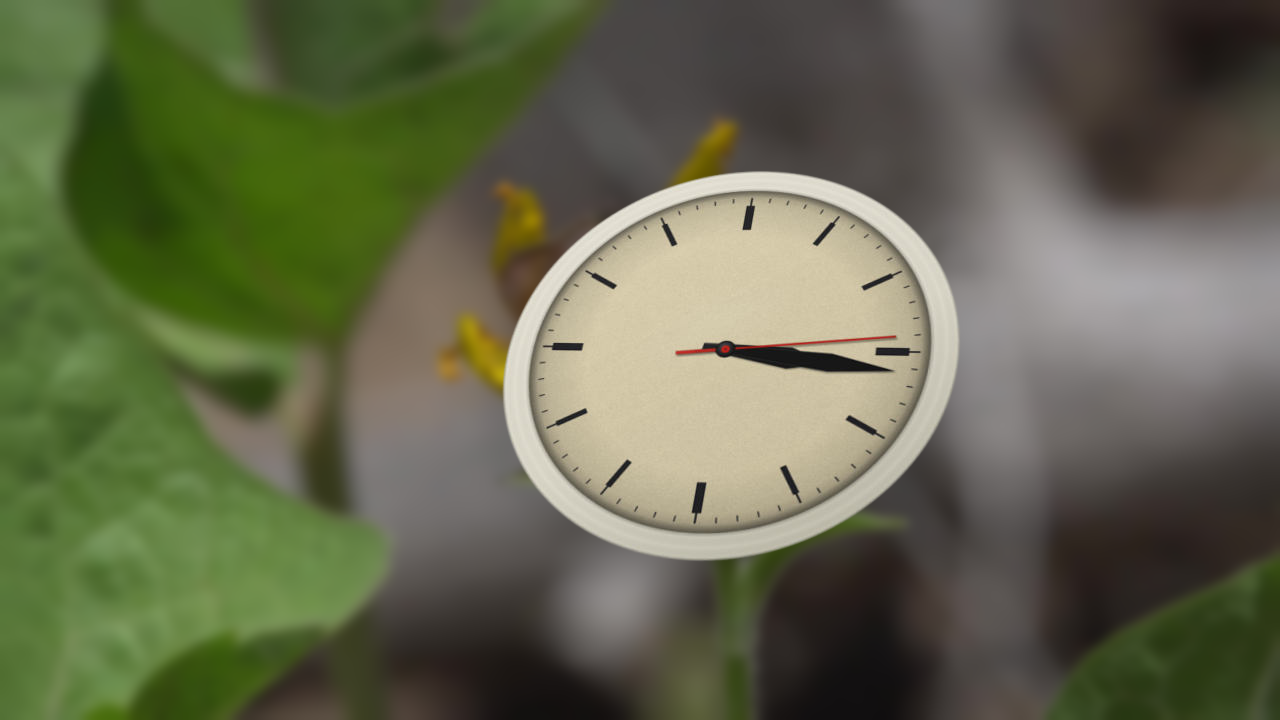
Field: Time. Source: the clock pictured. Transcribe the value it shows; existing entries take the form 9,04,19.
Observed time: 3,16,14
